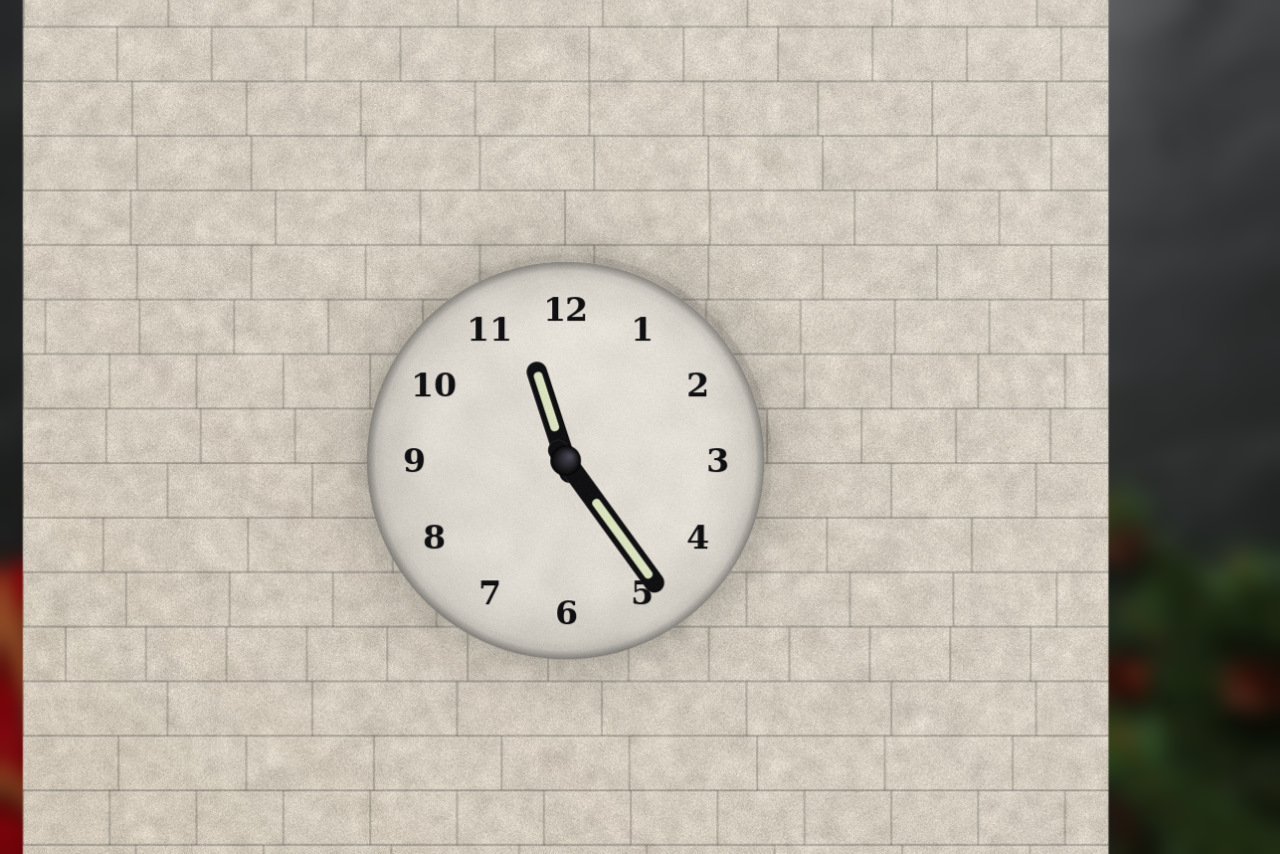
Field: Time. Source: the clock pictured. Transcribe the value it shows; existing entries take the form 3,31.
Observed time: 11,24
